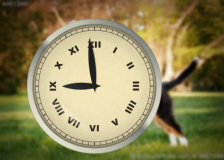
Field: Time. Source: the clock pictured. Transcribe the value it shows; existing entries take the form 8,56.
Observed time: 8,59
